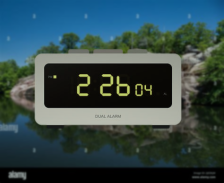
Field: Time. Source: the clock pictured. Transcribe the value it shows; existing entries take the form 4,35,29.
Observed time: 2,26,04
